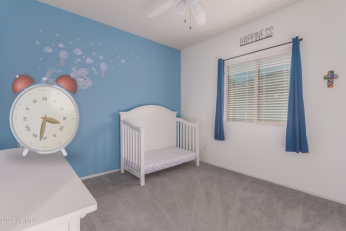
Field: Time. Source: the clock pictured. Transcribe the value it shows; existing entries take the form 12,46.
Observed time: 3,32
